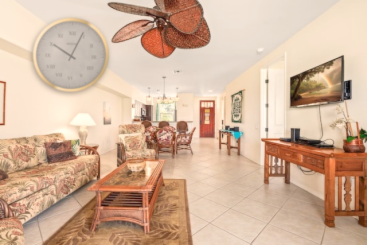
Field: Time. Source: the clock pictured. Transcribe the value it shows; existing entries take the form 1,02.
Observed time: 10,04
